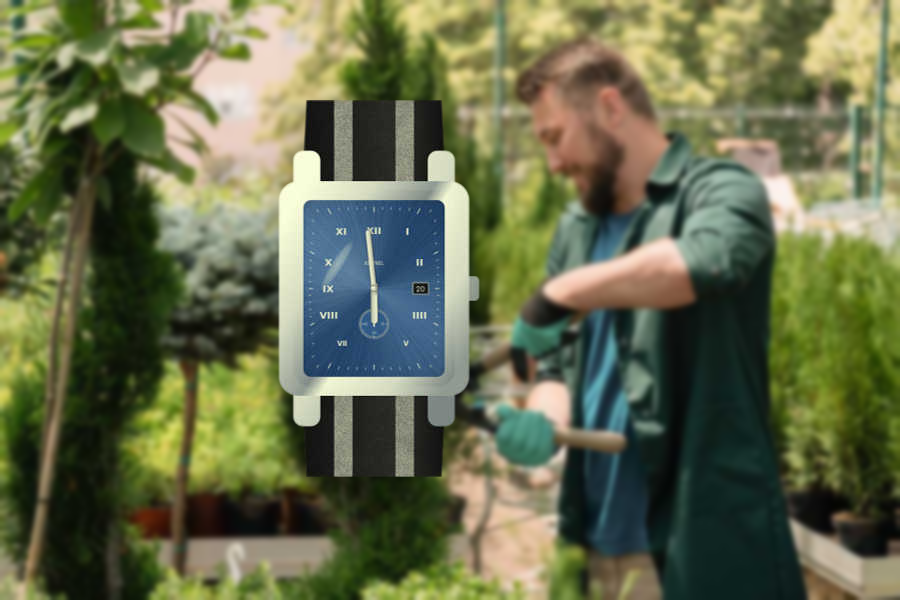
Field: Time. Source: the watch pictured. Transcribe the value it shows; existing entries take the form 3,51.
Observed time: 5,59
